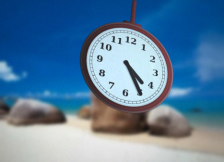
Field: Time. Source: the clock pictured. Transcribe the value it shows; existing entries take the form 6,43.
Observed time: 4,25
